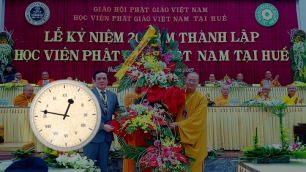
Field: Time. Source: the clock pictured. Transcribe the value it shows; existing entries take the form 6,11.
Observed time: 12,47
